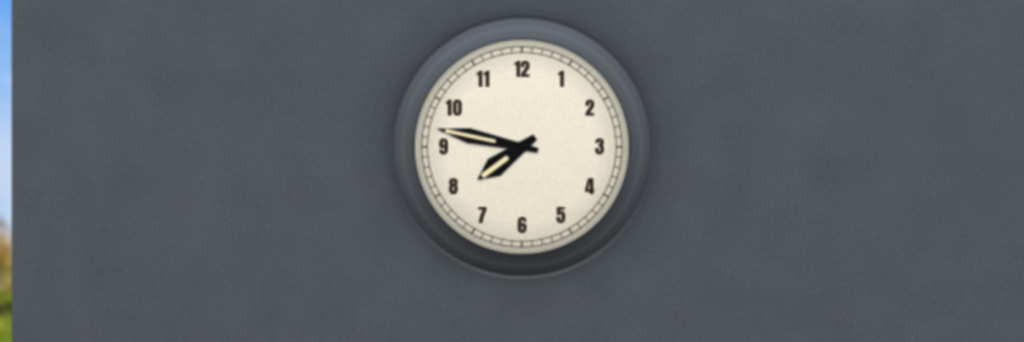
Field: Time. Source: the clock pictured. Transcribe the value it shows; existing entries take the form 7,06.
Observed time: 7,47
